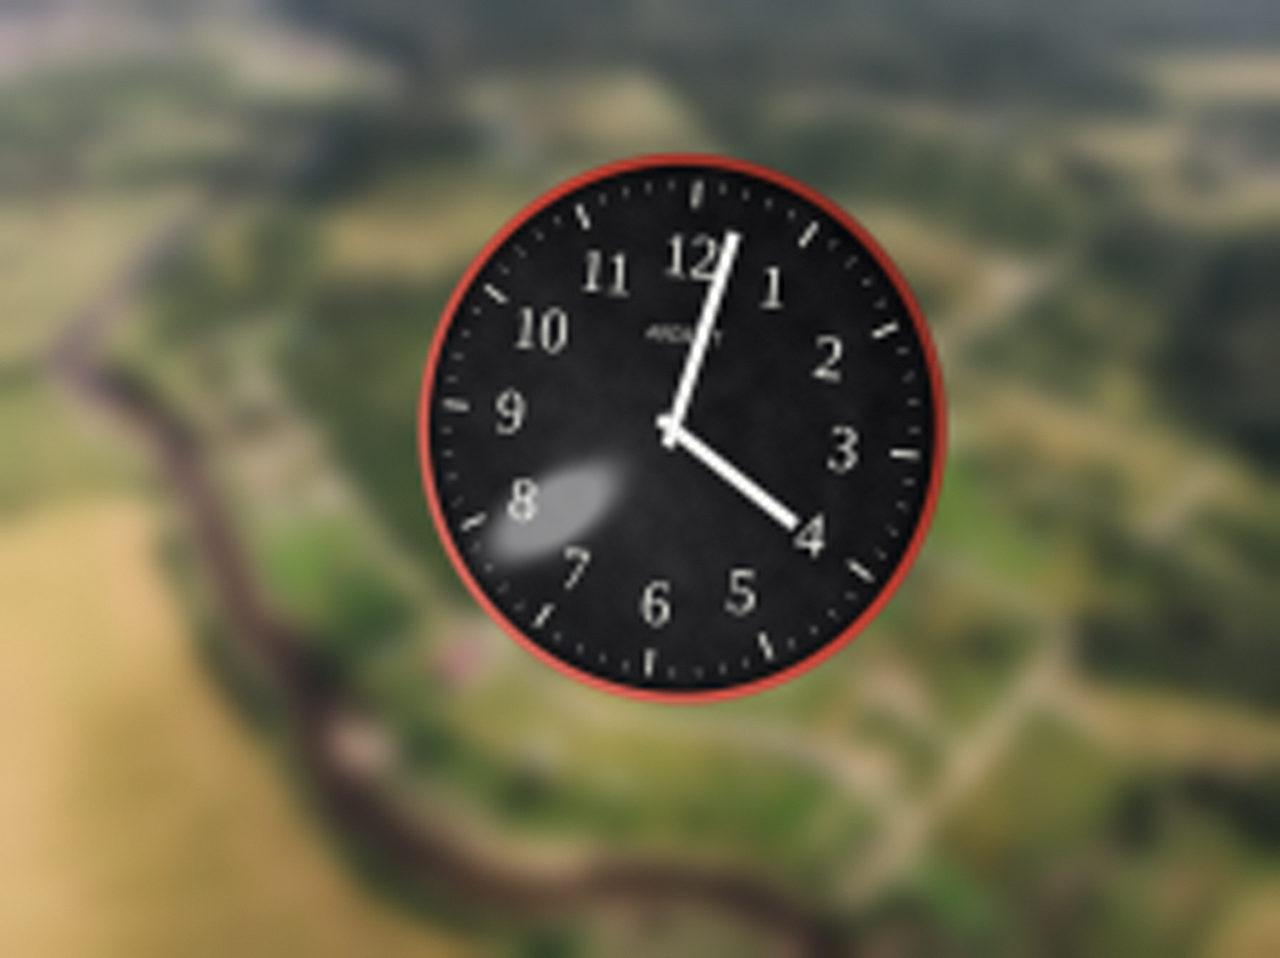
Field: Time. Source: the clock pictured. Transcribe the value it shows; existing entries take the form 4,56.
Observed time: 4,02
